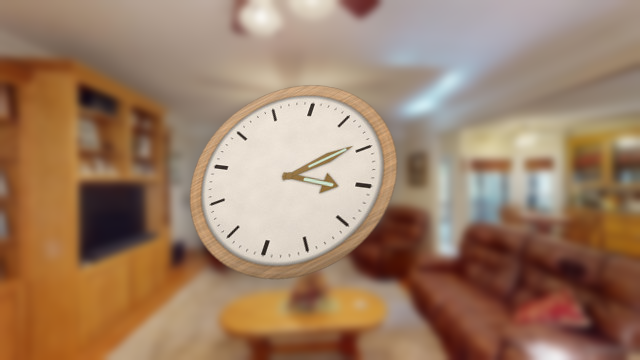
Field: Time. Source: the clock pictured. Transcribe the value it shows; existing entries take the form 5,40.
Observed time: 3,09
